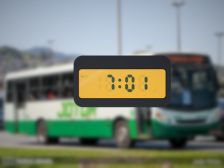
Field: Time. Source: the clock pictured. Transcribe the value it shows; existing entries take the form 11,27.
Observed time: 7,01
